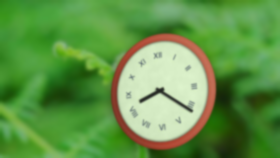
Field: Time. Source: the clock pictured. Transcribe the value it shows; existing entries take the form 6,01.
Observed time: 8,21
